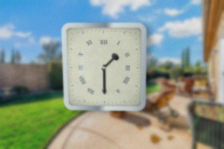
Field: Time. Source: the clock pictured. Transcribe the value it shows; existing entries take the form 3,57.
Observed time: 1,30
